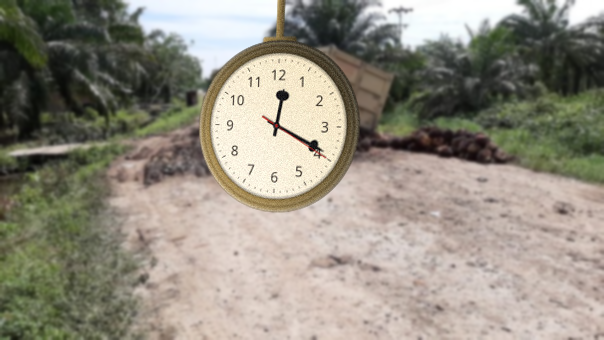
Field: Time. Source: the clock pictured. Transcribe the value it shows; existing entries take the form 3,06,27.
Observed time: 12,19,20
